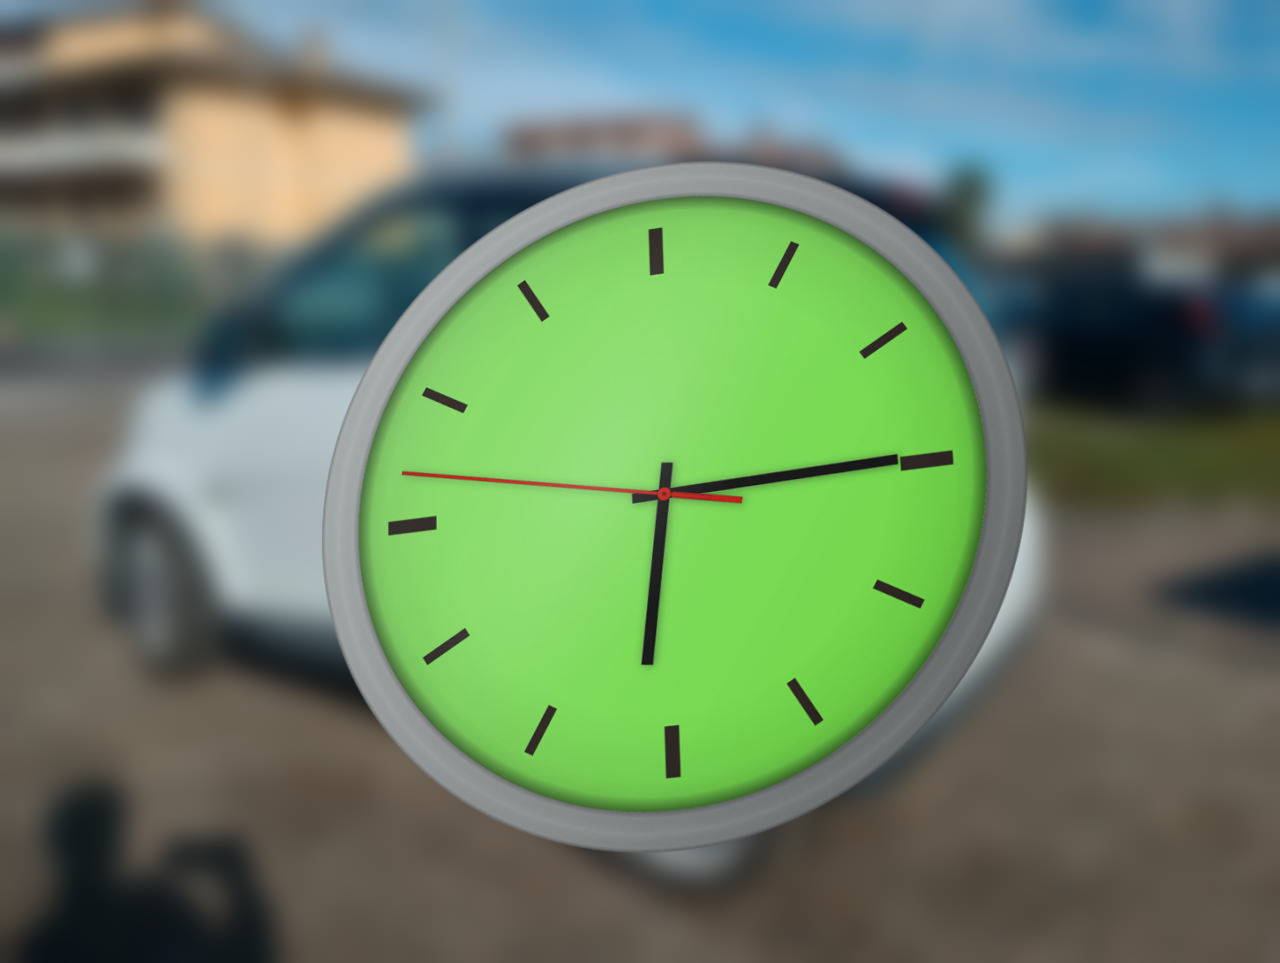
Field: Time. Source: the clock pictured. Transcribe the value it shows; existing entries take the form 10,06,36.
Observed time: 6,14,47
